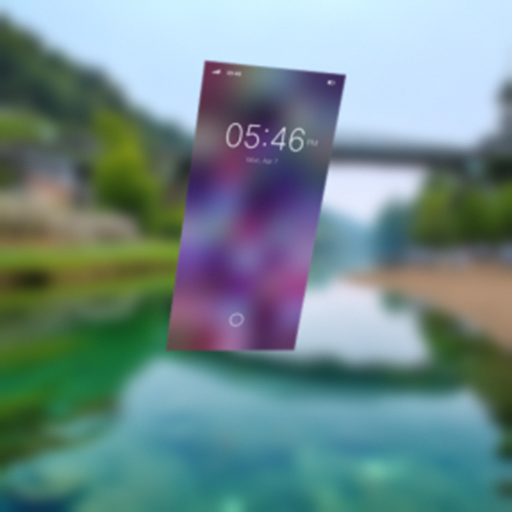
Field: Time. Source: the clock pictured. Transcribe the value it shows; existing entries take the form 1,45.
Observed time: 5,46
